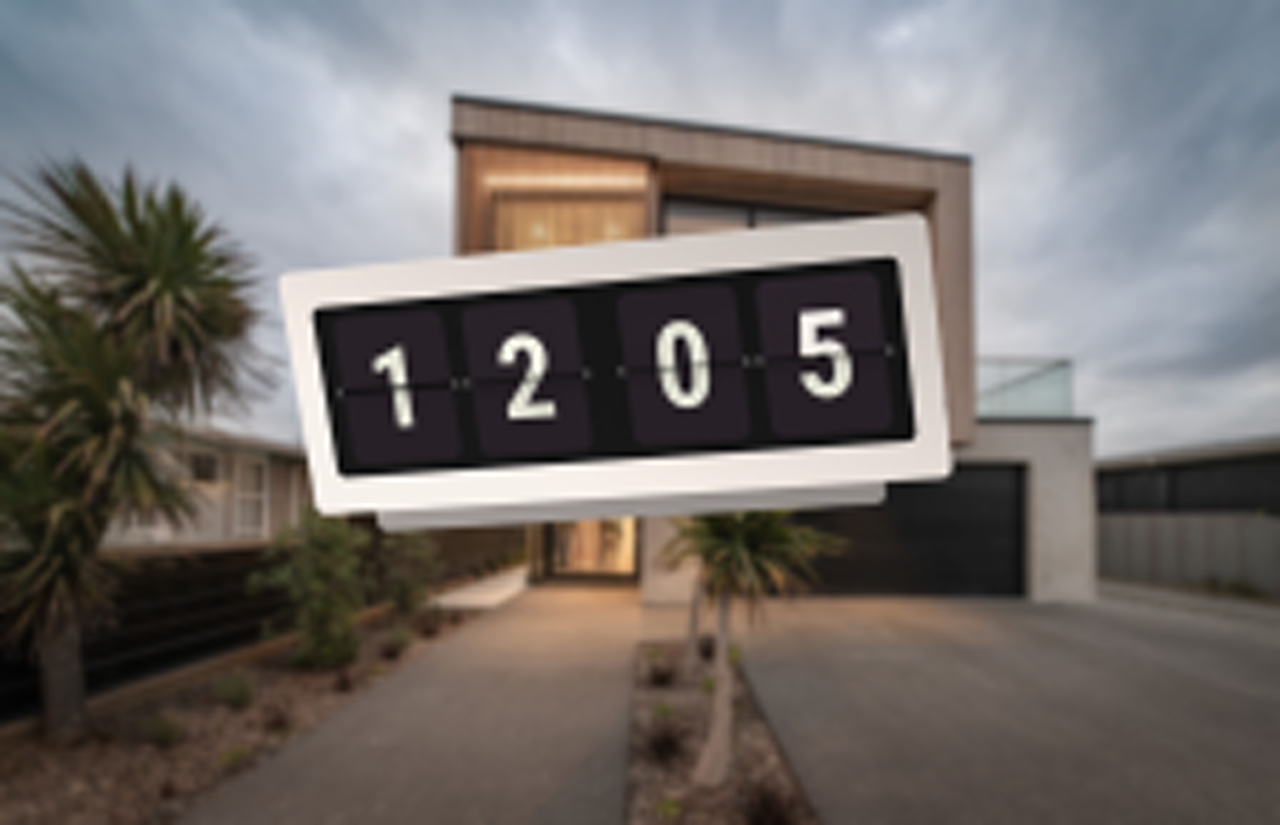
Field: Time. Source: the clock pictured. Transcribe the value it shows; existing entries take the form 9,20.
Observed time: 12,05
